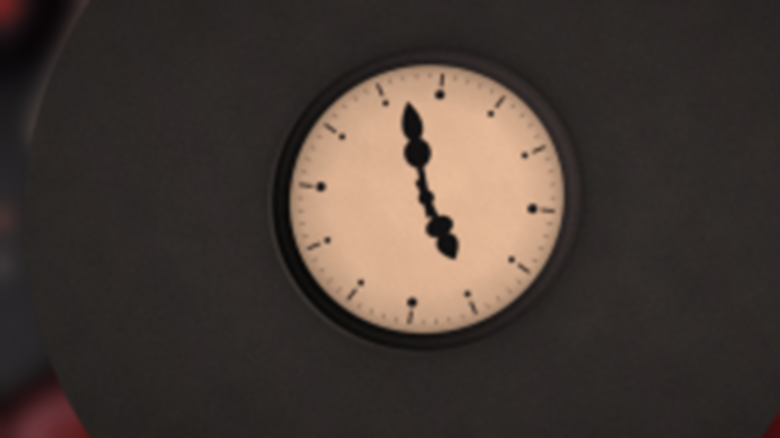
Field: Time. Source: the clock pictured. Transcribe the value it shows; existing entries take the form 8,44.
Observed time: 4,57
